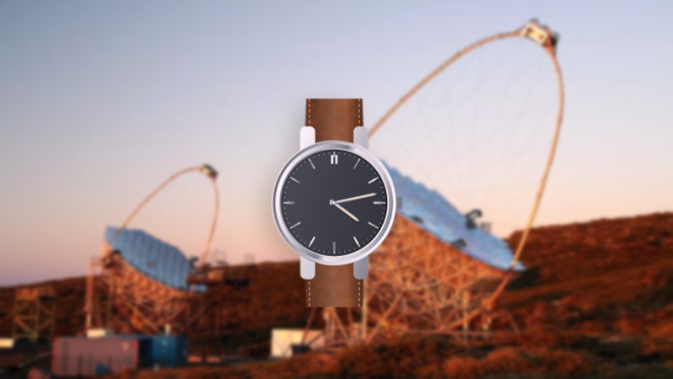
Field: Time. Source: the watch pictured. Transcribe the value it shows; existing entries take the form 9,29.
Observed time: 4,13
